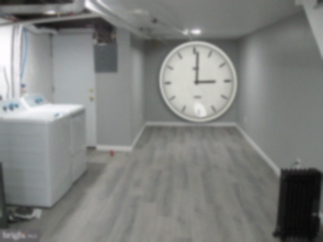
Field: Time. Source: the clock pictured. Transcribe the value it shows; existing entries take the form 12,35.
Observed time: 3,01
